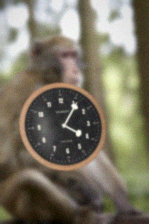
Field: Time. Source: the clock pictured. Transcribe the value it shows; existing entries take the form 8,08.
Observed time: 4,06
